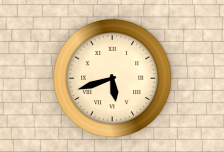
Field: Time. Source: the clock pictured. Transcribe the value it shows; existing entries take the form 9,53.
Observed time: 5,42
